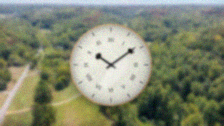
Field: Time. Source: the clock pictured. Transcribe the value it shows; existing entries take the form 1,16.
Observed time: 10,09
